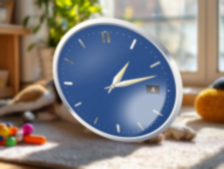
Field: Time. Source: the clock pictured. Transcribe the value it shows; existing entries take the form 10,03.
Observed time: 1,12
